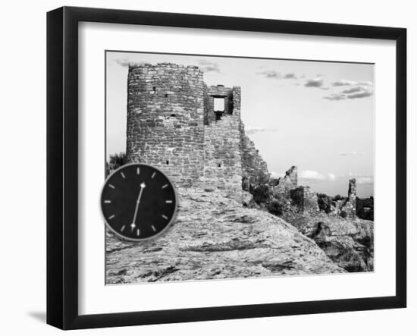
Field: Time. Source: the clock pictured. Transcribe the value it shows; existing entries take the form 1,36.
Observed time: 12,32
